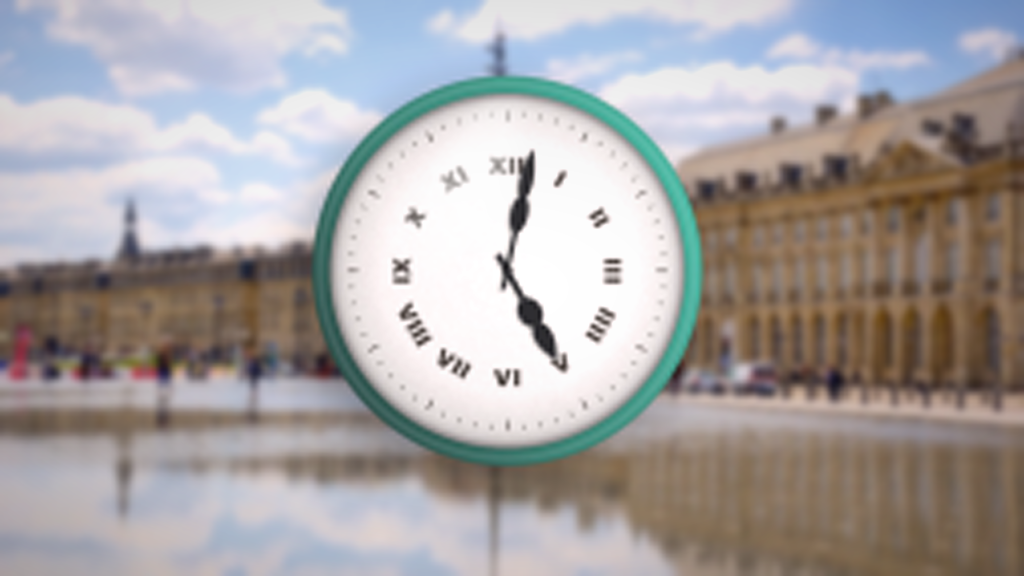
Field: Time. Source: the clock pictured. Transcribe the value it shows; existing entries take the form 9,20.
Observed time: 5,02
